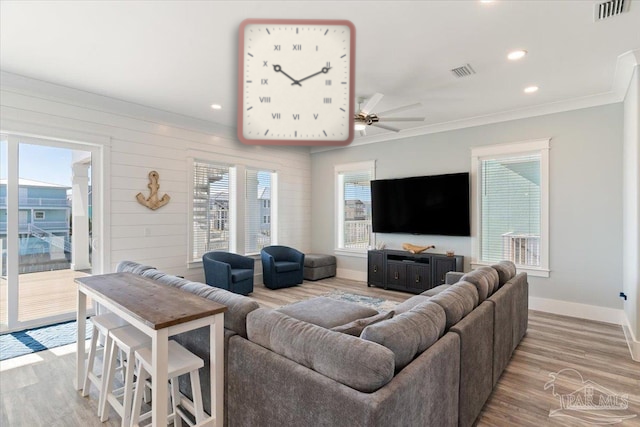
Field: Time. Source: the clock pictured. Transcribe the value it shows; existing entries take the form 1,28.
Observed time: 10,11
